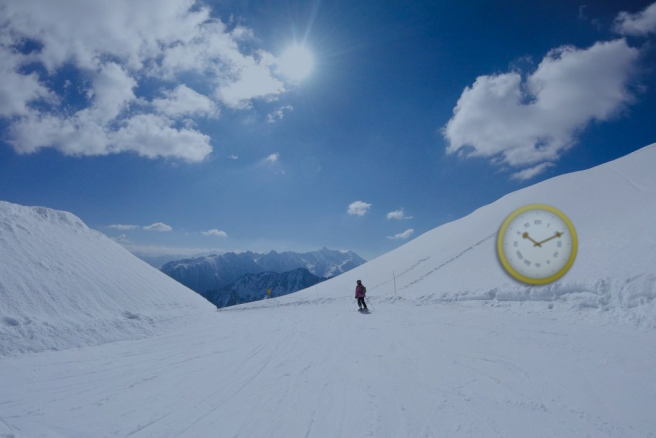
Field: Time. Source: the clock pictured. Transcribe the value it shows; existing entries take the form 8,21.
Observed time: 10,11
